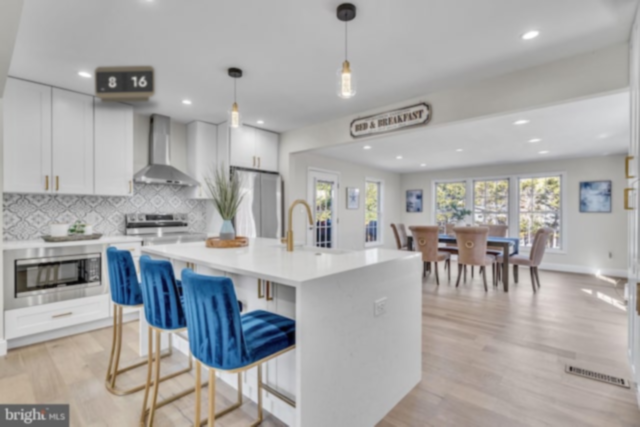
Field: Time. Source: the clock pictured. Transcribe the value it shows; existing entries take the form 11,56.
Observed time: 8,16
